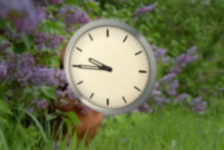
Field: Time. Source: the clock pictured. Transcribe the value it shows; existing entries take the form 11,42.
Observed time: 9,45
